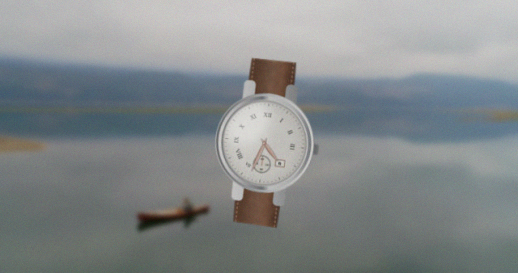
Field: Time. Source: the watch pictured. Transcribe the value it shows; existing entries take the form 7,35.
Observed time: 4,33
